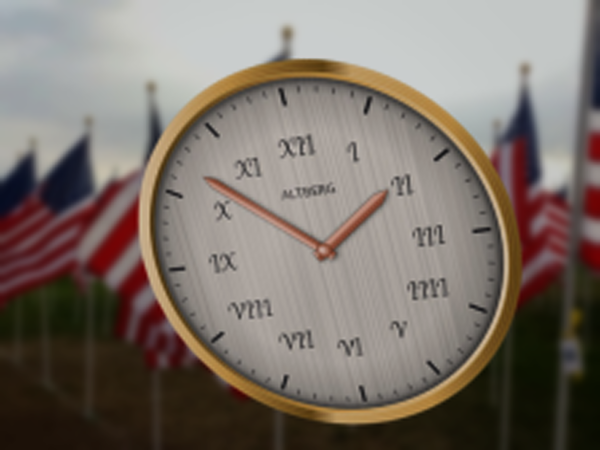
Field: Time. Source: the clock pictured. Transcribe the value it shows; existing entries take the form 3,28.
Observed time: 1,52
